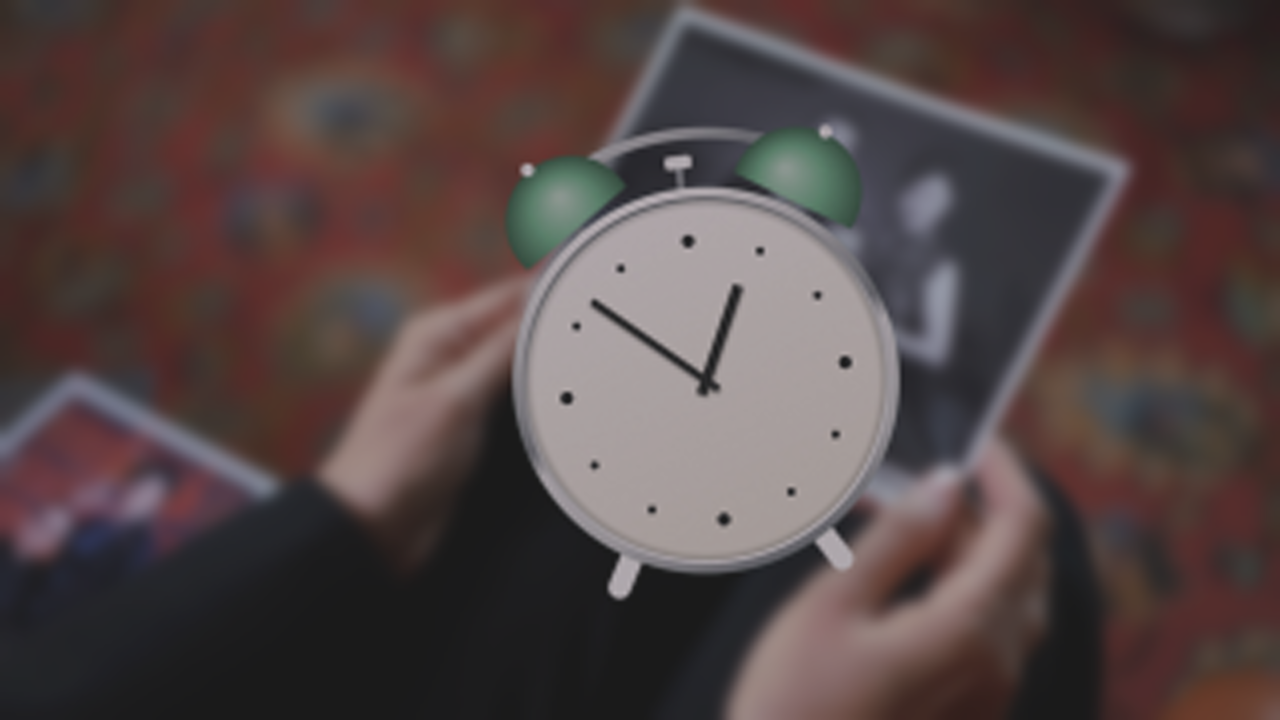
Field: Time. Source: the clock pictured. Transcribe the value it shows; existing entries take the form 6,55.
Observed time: 12,52
